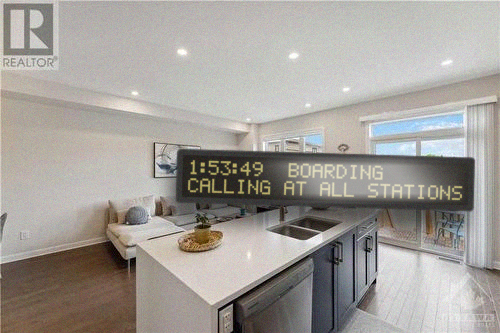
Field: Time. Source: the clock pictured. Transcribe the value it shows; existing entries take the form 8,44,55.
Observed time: 1,53,49
